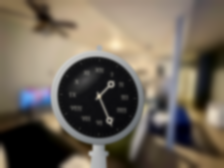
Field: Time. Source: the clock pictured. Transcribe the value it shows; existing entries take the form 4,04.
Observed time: 1,26
